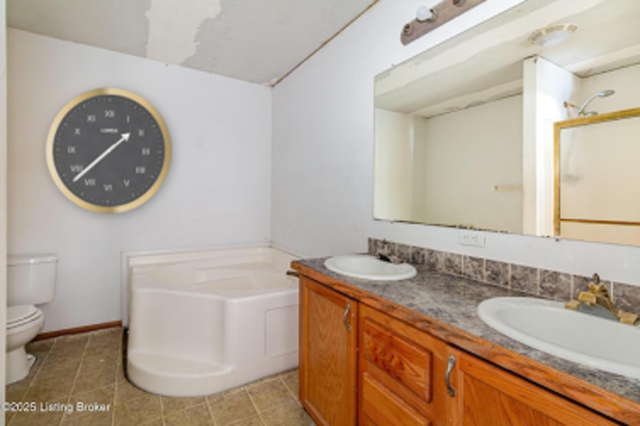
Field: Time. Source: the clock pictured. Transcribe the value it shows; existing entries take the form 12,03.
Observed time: 1,38
